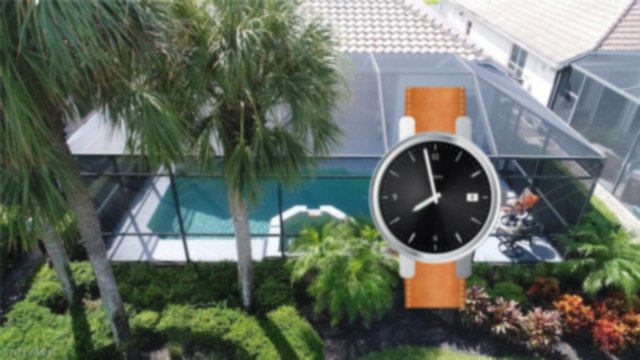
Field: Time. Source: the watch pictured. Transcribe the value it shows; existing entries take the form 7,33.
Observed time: 7,58
